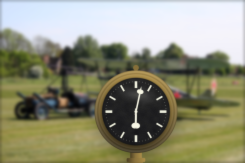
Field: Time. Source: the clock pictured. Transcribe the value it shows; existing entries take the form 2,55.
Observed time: 6,02
